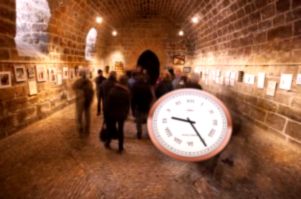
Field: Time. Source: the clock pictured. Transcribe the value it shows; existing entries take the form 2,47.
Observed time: 9,25
